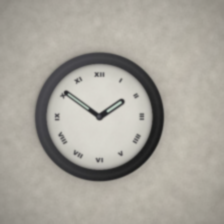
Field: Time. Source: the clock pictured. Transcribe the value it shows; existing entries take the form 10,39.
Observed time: 1,51
